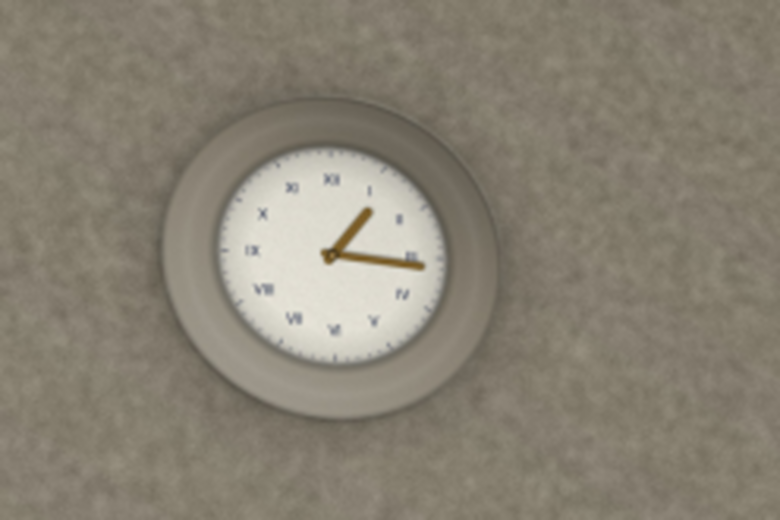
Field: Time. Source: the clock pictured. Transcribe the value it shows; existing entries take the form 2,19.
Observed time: 1,16
